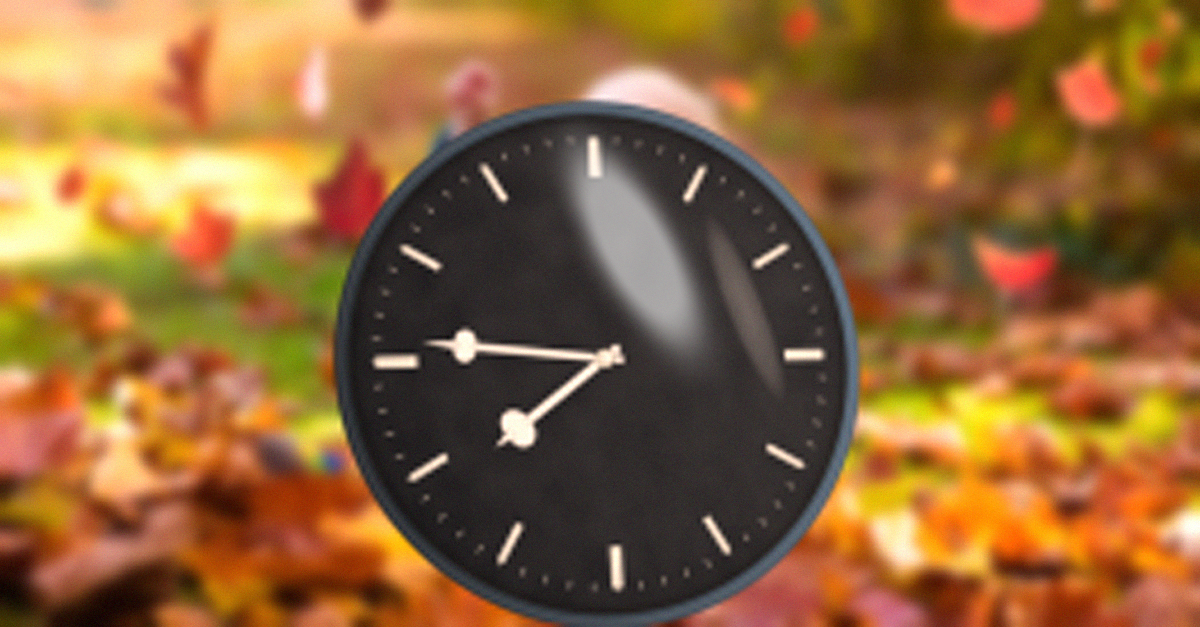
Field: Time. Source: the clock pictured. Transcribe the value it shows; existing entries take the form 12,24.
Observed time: 7,46
